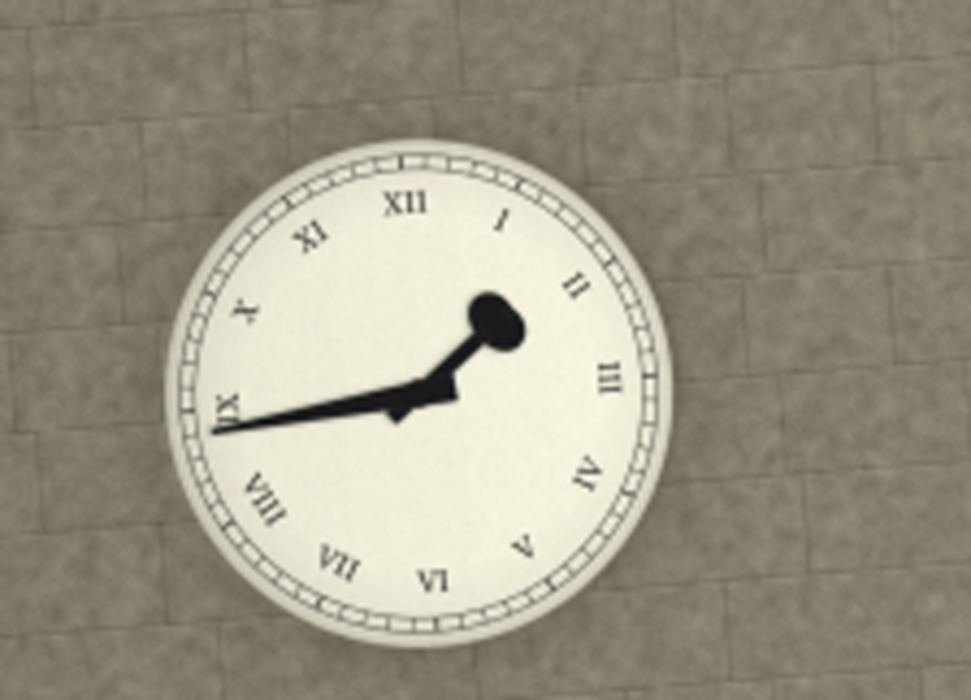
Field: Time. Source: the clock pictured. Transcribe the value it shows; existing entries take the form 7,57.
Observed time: 1,44
